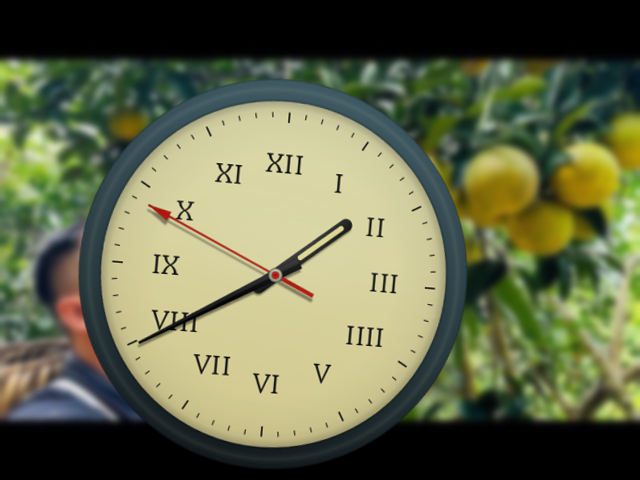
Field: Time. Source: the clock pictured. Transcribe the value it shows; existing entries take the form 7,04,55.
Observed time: 1,39,49
